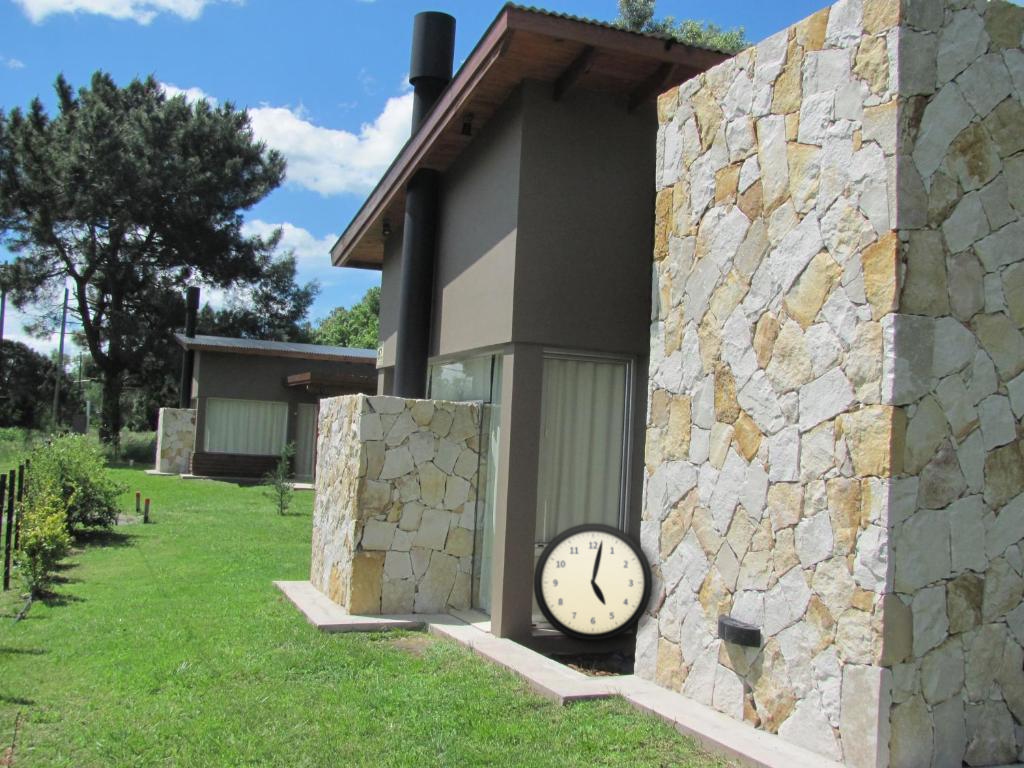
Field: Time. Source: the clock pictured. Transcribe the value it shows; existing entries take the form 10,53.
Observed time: 5,02
